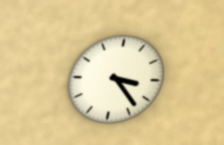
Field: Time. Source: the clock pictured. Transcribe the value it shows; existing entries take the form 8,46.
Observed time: 3,23
